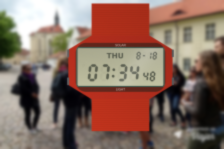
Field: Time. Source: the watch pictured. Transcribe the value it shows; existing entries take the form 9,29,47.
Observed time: 7,34,48
